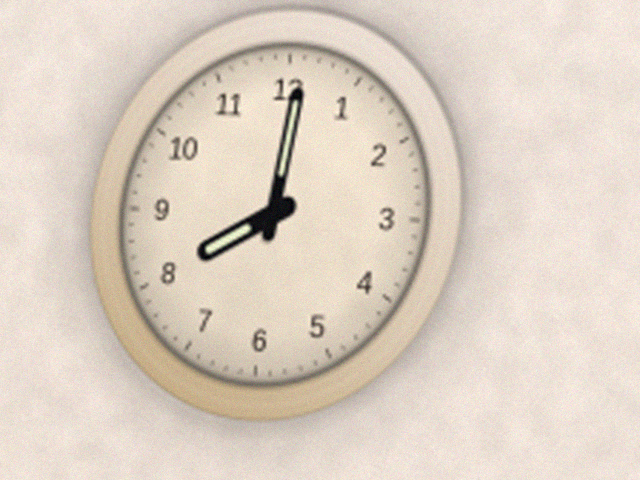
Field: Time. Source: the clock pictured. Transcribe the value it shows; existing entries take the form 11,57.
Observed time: 8,01
